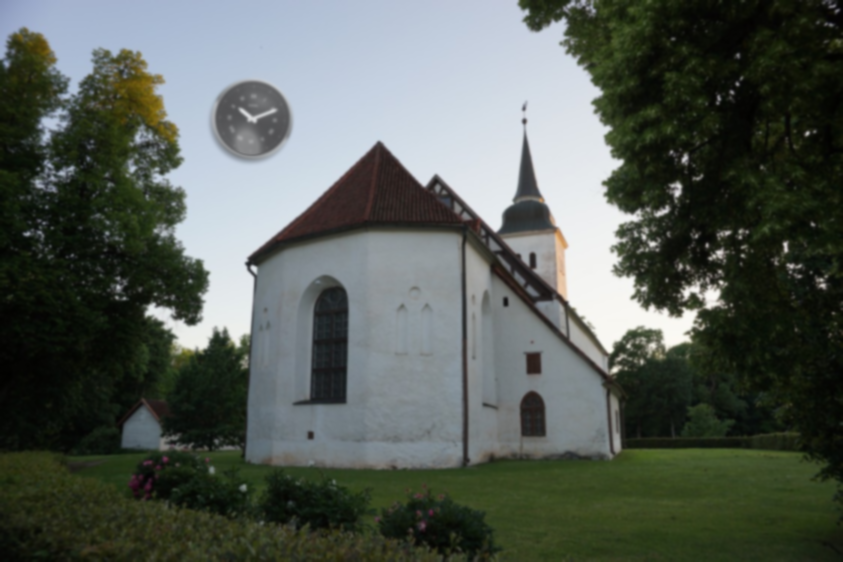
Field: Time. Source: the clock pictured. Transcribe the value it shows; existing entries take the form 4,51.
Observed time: 10,11
